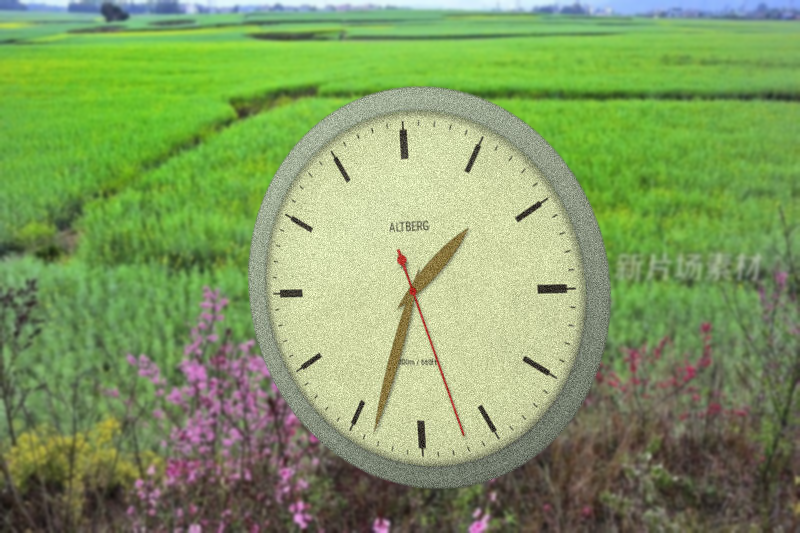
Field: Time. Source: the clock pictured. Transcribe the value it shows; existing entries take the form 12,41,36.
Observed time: 1,33,27
